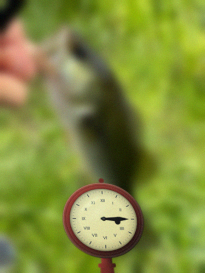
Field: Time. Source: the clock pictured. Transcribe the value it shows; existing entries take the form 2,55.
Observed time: 3,15
